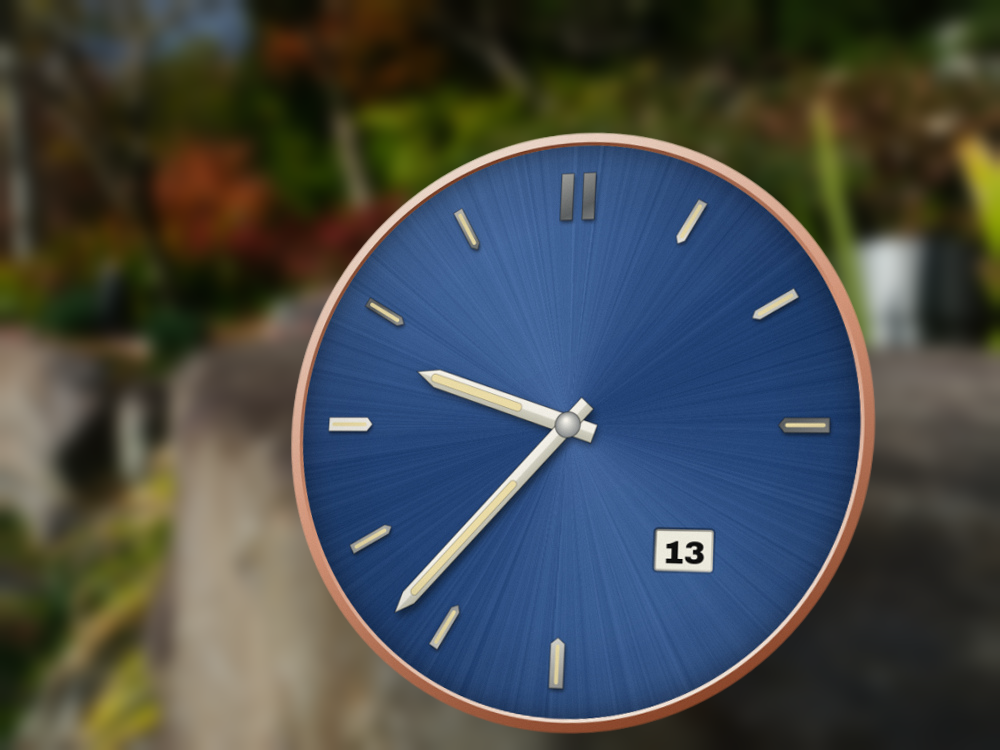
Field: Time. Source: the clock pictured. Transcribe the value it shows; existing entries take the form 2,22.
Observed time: 9,37
